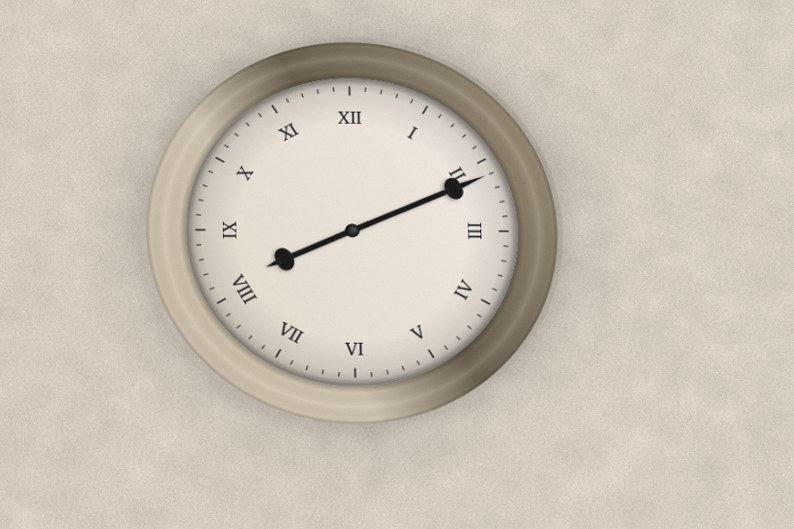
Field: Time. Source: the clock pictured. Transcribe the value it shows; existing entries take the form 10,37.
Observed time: 8,11
